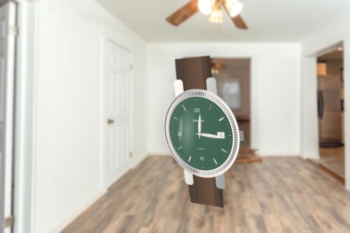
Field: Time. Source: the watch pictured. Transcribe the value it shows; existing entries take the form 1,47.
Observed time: 12,16
